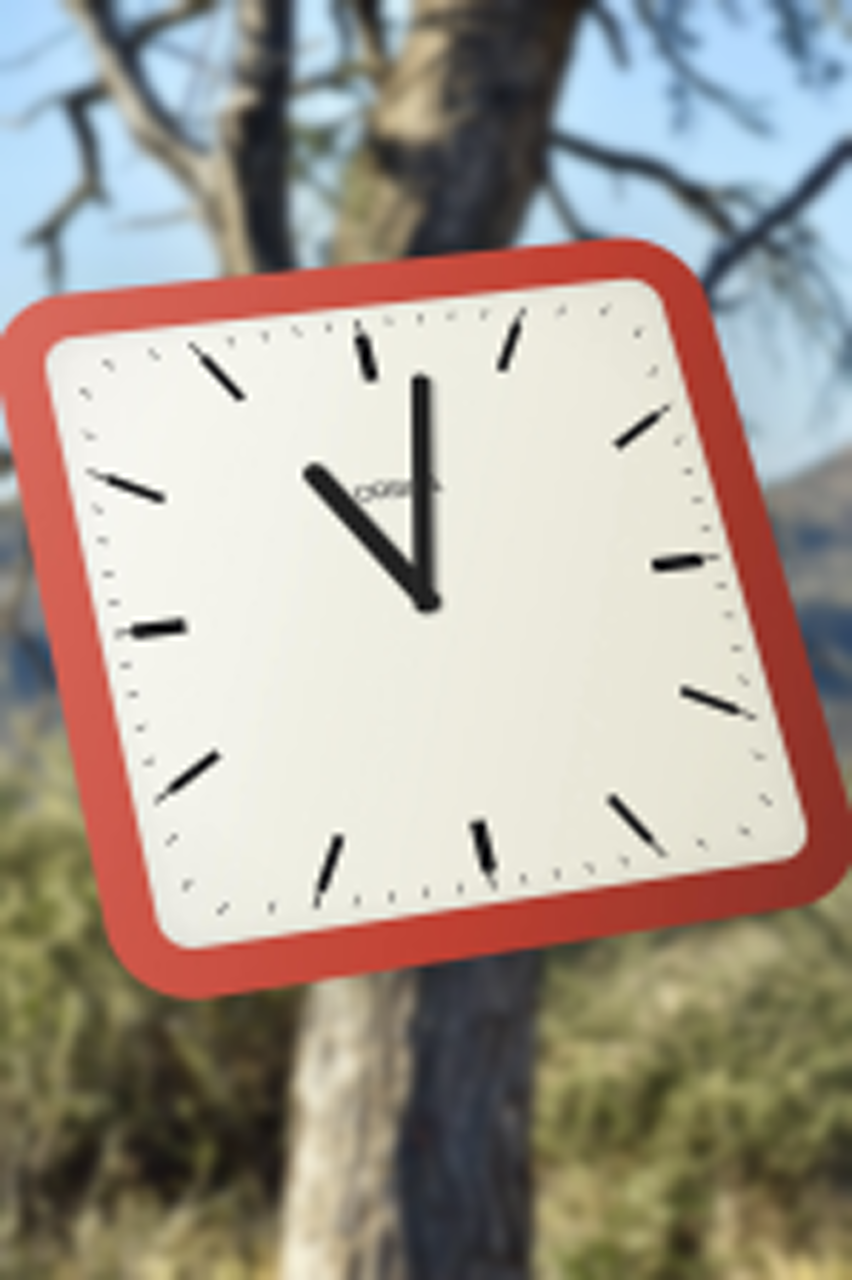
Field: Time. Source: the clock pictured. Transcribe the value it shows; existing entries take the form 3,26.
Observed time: 11,02
